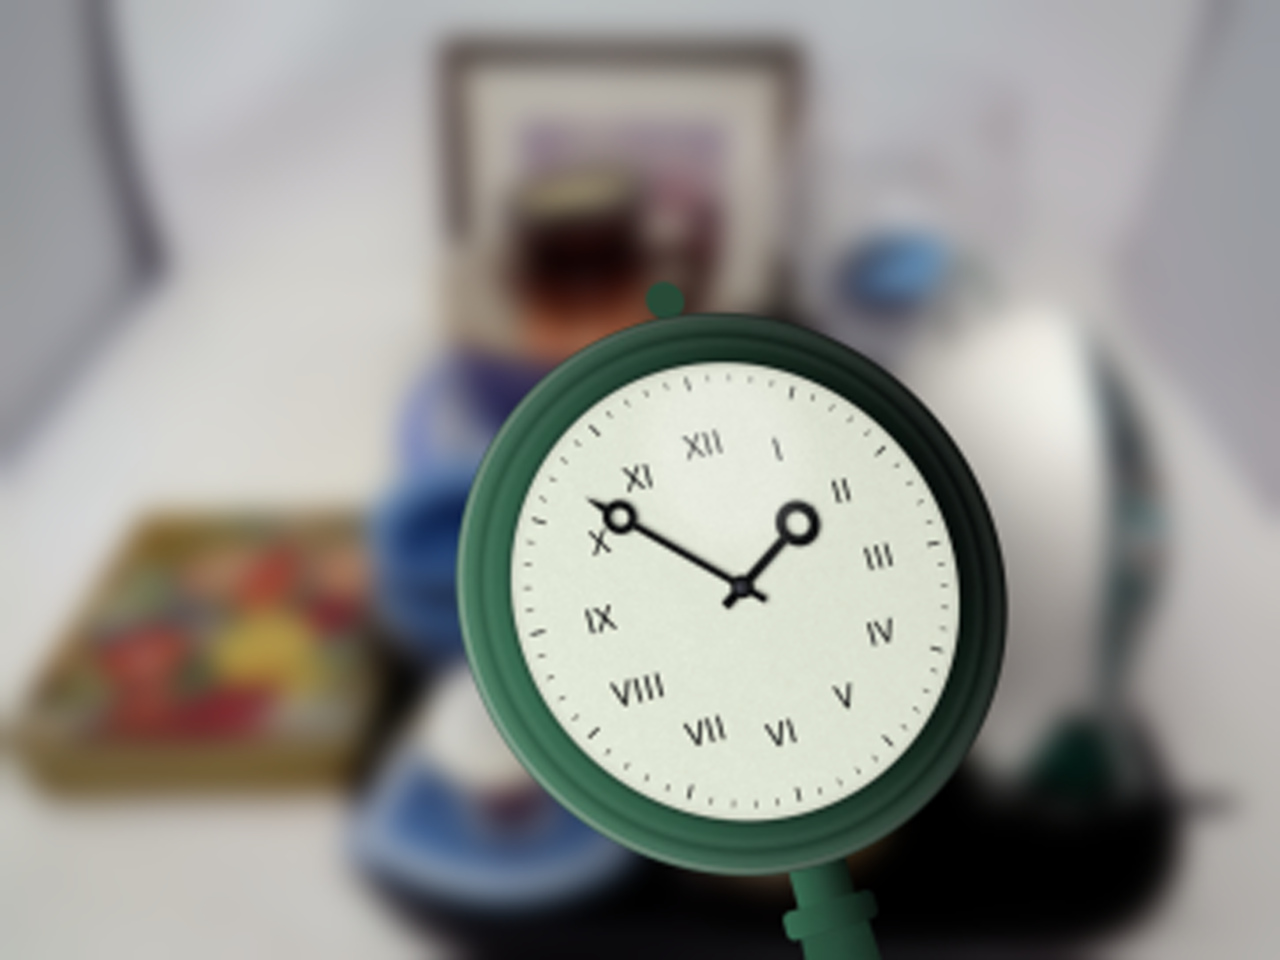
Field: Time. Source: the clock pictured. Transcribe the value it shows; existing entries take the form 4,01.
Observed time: 1,52
